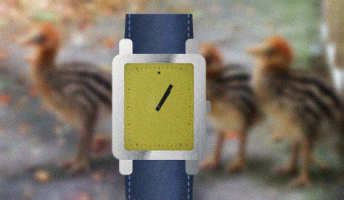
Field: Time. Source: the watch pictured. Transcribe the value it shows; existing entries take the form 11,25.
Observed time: 1,05
